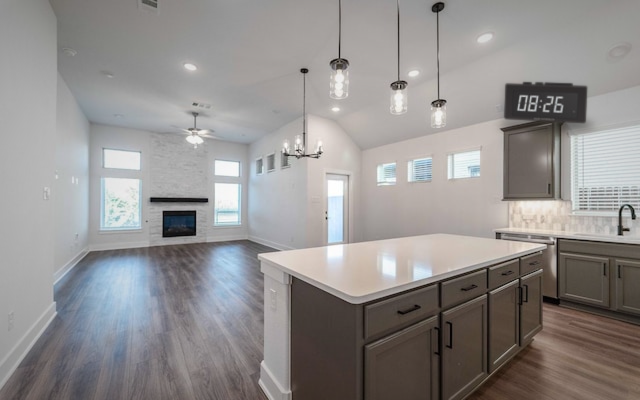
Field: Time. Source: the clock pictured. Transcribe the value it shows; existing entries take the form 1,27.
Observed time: 8,26
